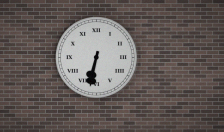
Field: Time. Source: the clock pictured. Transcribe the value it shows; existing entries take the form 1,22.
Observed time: 6,32
